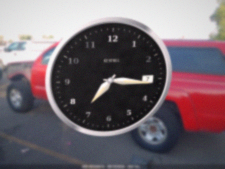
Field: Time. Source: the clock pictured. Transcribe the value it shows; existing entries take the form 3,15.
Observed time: 7,16
